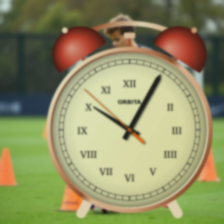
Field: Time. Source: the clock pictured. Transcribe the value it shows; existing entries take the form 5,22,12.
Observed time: 10,04,52
